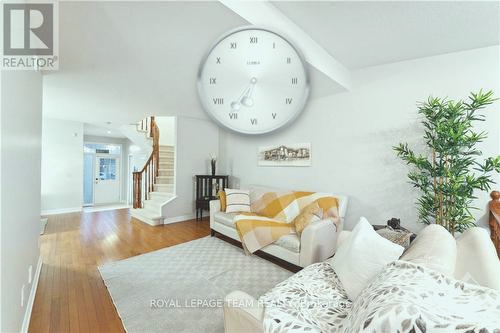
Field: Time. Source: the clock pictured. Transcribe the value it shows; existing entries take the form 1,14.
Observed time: 6,36
